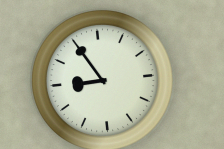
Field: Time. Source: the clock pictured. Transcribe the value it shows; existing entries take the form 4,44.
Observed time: 8,55
